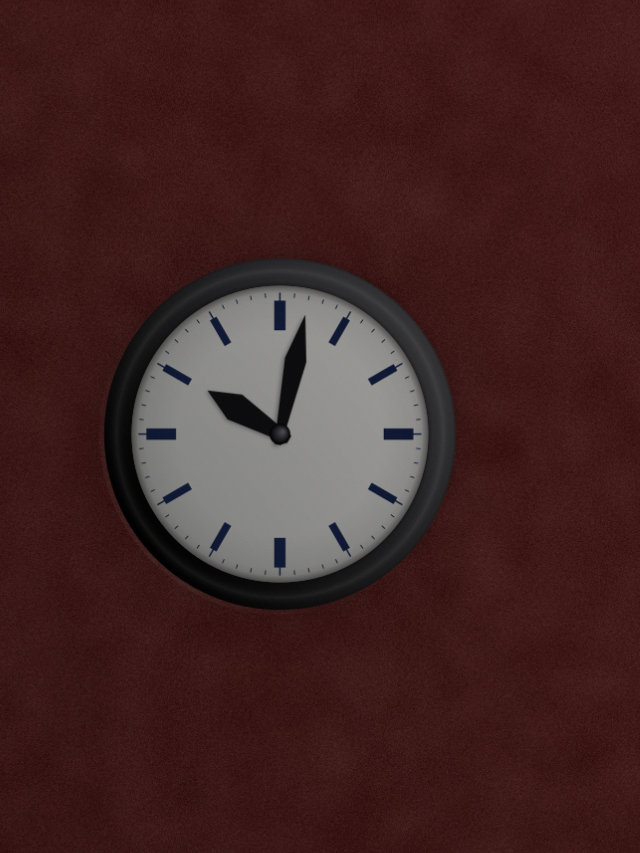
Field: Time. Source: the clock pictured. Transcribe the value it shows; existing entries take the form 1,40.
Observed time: 10,02
